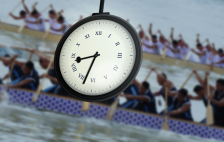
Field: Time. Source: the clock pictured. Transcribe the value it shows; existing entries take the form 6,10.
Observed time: 8,33
